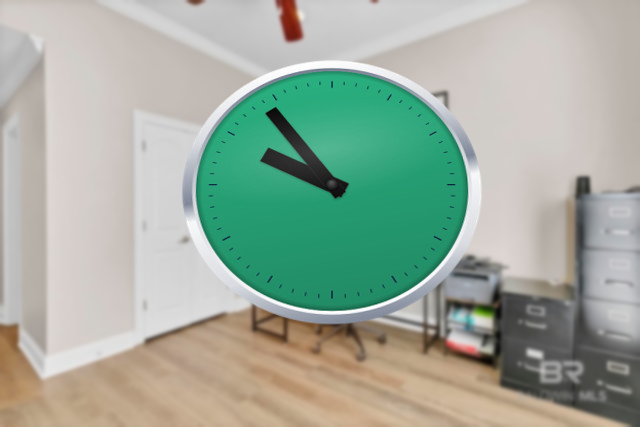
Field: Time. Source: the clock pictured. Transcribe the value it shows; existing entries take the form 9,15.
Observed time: 9,54
